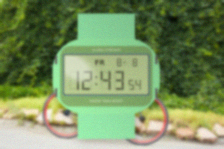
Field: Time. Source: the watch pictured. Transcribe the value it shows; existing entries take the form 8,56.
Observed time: 12,43
